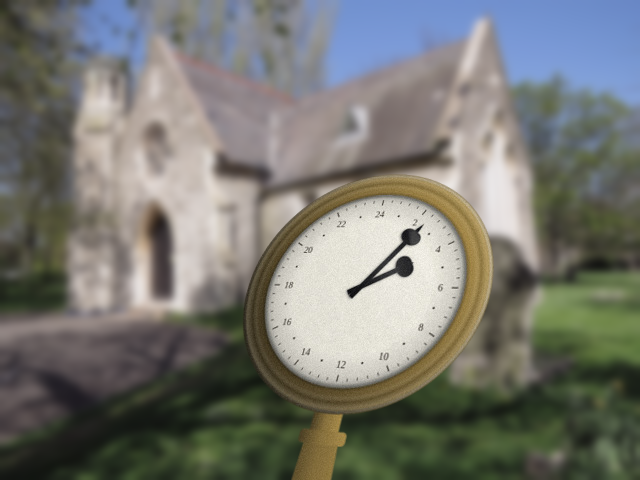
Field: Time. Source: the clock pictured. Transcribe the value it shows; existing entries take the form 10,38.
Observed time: 4,06
